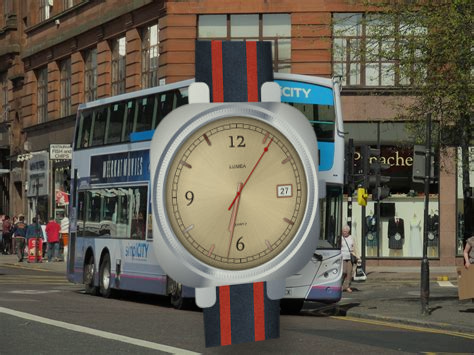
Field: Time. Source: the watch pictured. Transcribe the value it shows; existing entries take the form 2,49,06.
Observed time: 6,32,06
